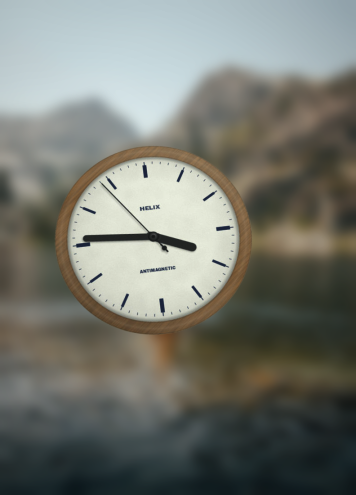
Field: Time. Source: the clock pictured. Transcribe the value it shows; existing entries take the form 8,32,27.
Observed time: 3,45,54
